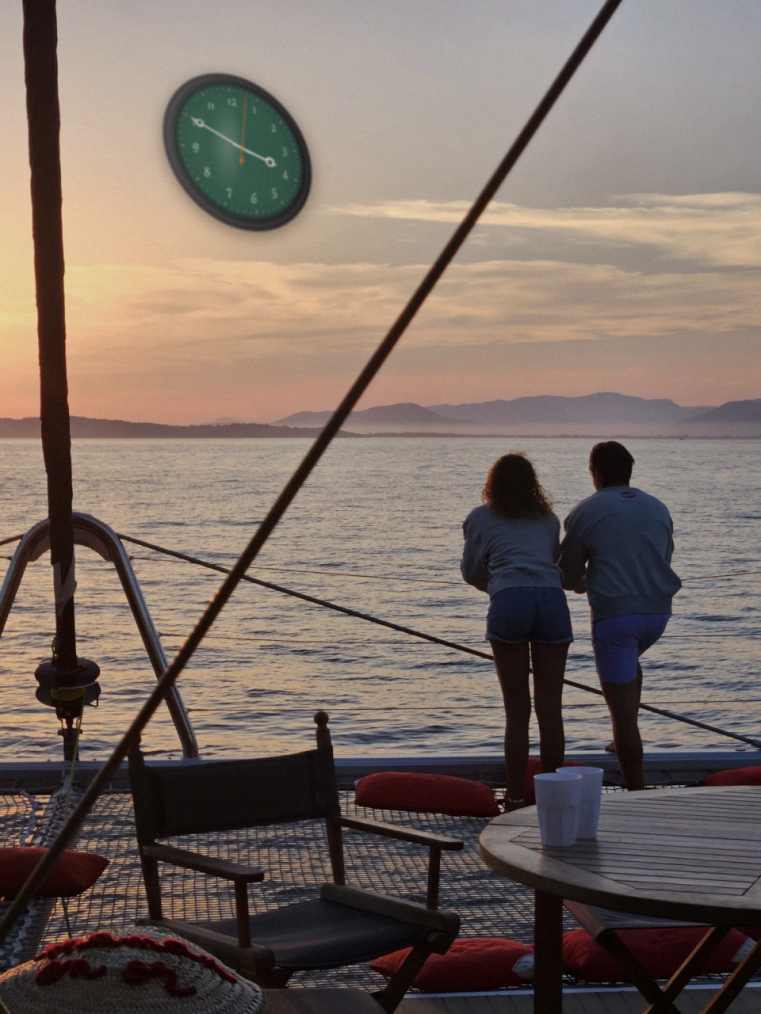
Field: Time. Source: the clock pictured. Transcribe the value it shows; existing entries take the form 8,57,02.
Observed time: 3,50,03
